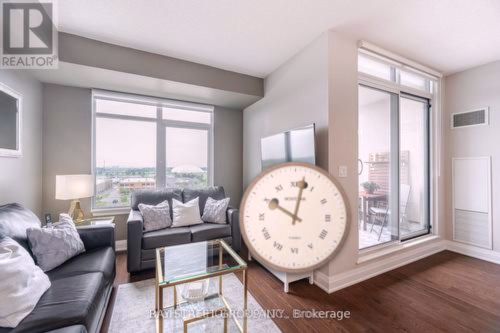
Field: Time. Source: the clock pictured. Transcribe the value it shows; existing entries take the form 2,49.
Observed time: 10,02
